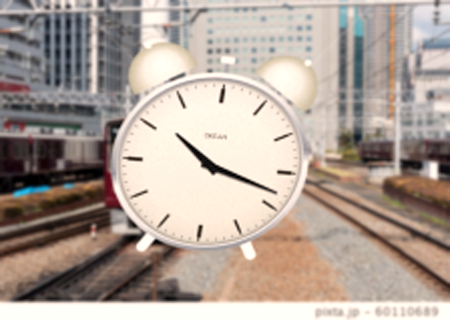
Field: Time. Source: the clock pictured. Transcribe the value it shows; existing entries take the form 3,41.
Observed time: 10,18
